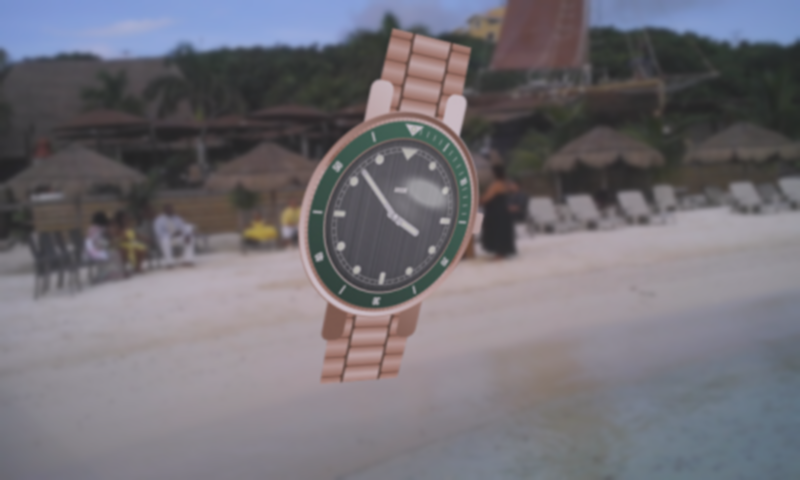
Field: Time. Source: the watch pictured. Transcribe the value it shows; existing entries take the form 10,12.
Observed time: 3,52
